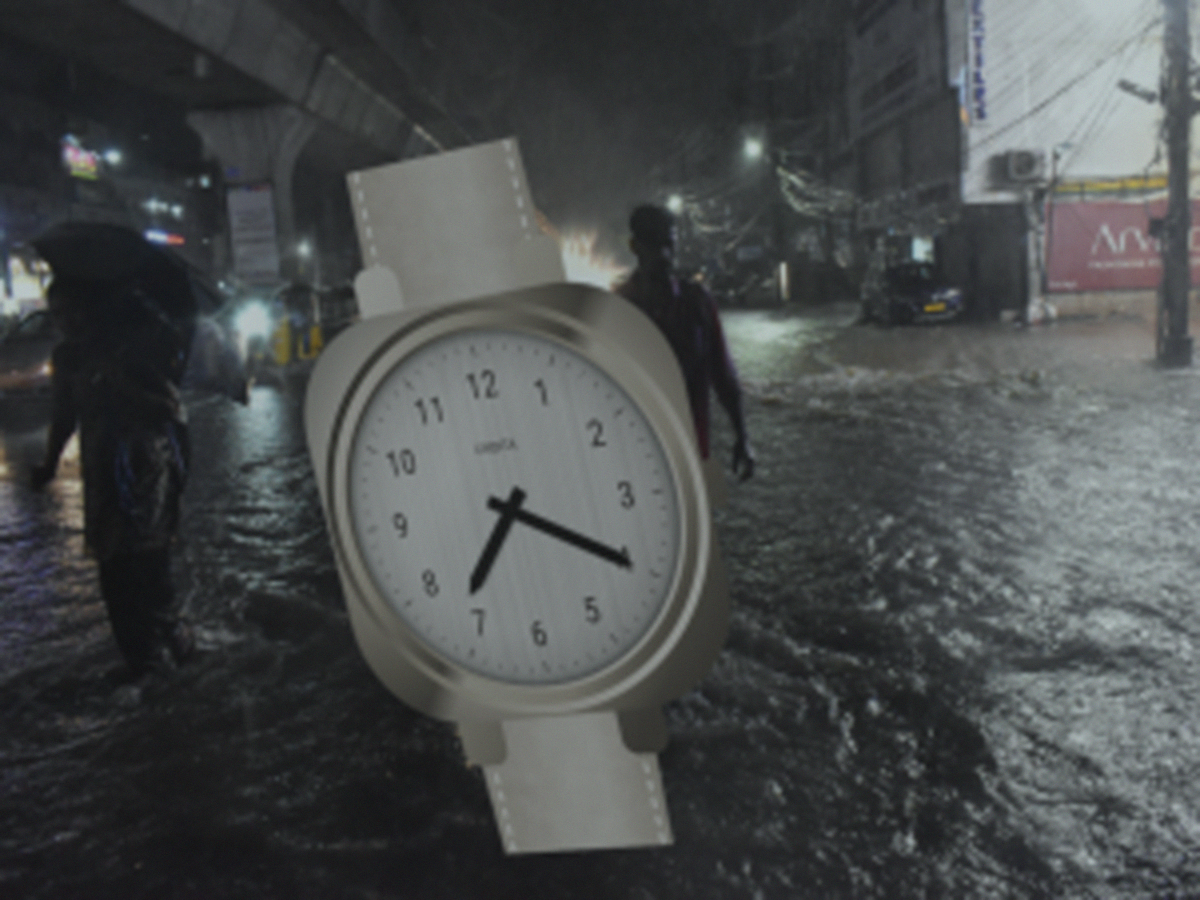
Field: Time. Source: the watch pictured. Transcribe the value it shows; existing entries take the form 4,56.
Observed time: 7,20
